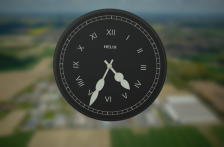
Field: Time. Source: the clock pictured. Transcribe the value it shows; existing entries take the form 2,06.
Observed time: 4,34
